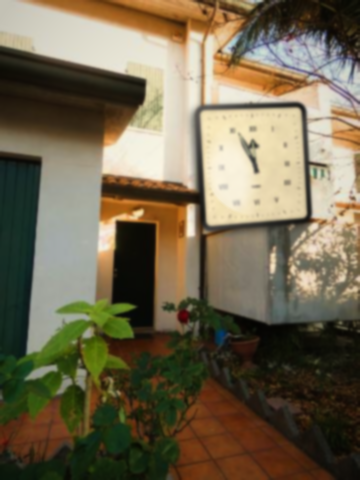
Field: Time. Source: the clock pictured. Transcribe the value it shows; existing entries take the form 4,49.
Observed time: 11,56
